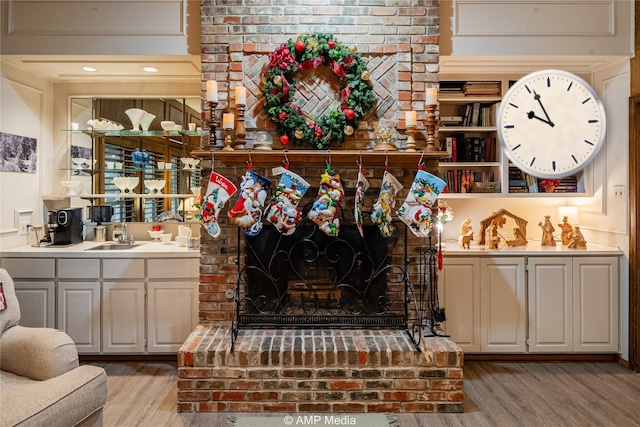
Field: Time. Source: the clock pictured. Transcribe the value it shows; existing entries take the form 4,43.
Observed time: 9,56
